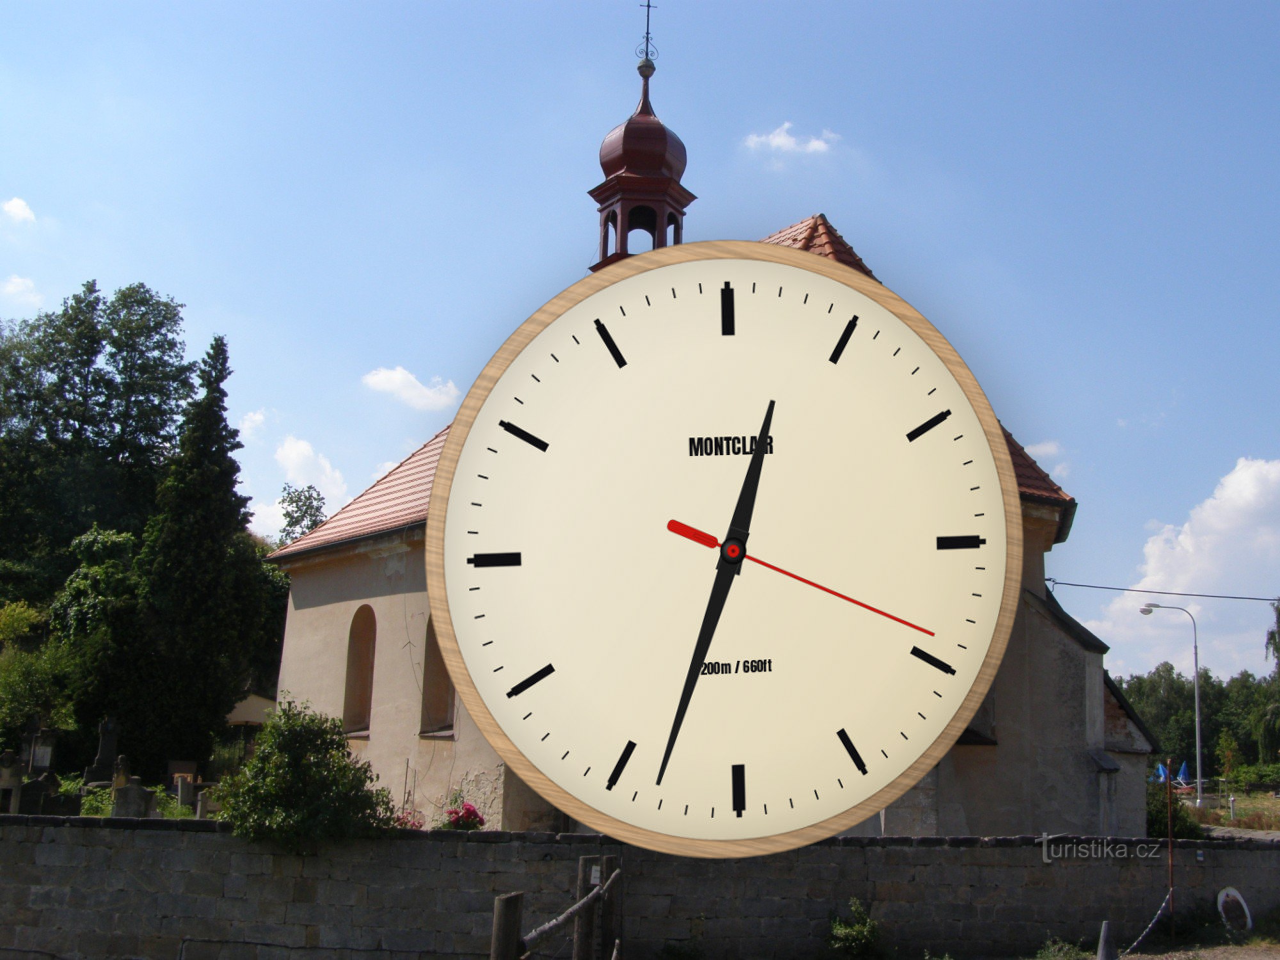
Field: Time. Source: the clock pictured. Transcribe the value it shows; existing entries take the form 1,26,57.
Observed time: 12,33,19
